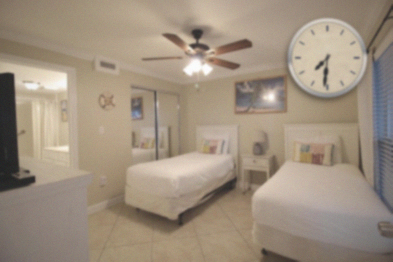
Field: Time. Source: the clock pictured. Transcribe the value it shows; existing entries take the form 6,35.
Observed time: 7,31
